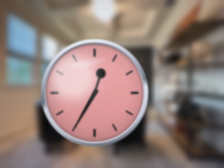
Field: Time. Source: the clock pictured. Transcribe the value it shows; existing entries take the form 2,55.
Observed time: 12,35
